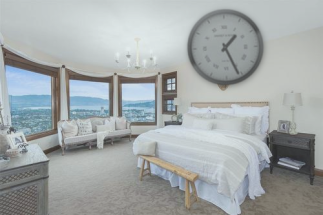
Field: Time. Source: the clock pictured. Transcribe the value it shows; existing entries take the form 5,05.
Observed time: 1,26
